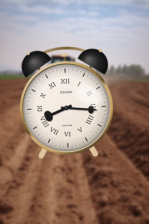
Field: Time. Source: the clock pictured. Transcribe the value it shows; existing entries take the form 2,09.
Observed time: 8,16
